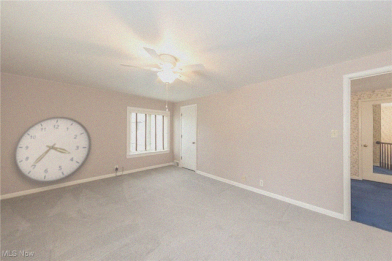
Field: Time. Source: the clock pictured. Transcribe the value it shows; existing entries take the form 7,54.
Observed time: 3,36
